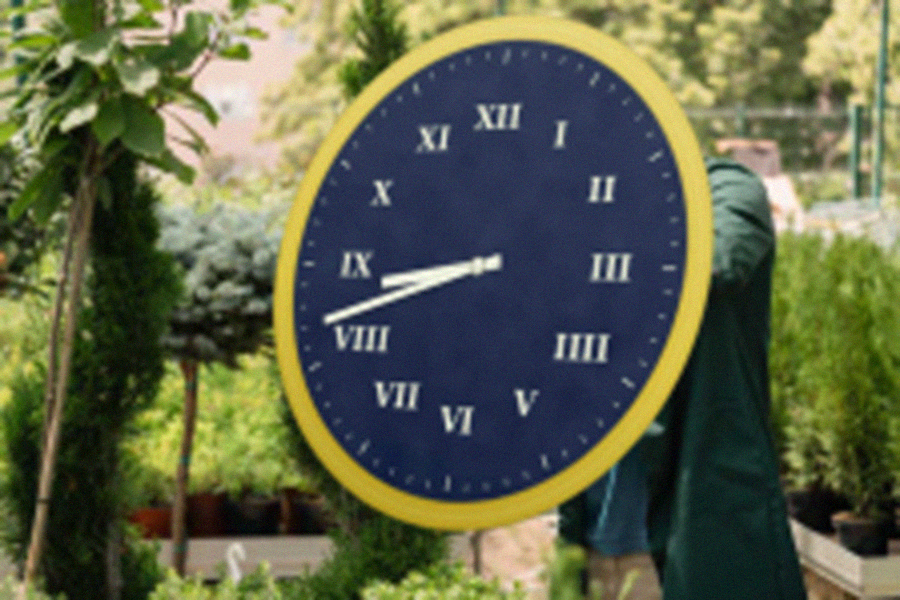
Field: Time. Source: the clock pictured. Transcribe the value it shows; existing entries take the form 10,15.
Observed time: 8,42
